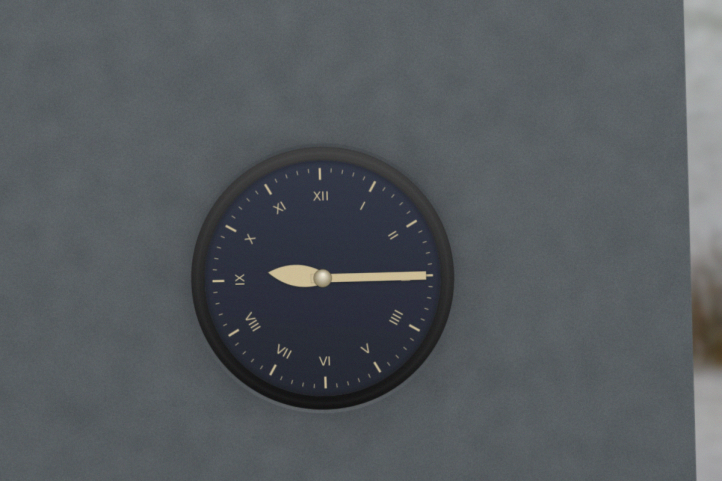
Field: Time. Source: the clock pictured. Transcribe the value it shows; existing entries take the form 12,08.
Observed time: 9,15
